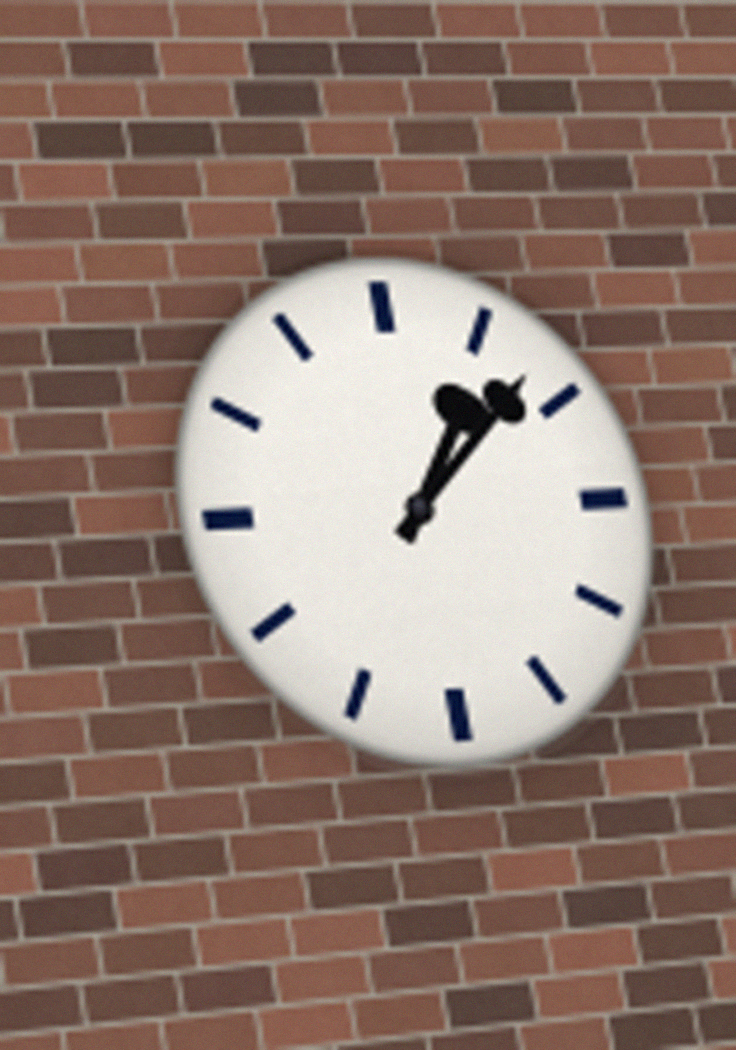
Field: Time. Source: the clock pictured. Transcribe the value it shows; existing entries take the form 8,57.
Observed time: 1,08
